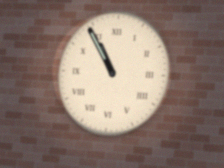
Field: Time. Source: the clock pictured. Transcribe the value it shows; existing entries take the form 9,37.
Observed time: 10,54
